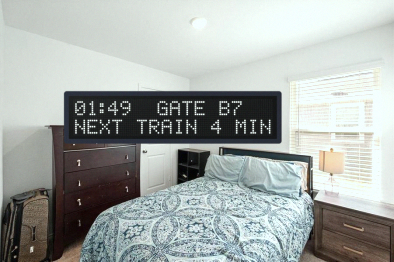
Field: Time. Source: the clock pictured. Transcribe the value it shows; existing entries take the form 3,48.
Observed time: 1,49
